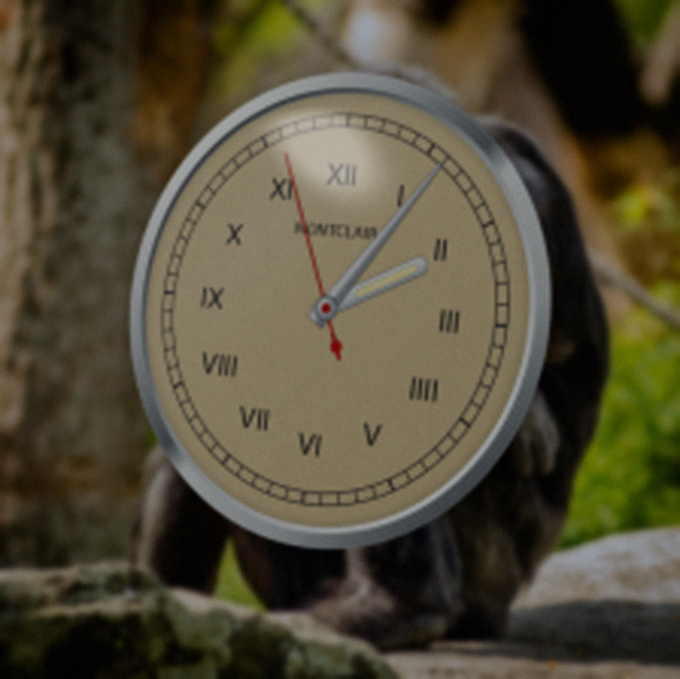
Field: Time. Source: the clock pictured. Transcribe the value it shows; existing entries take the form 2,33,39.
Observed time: 2,05,56
